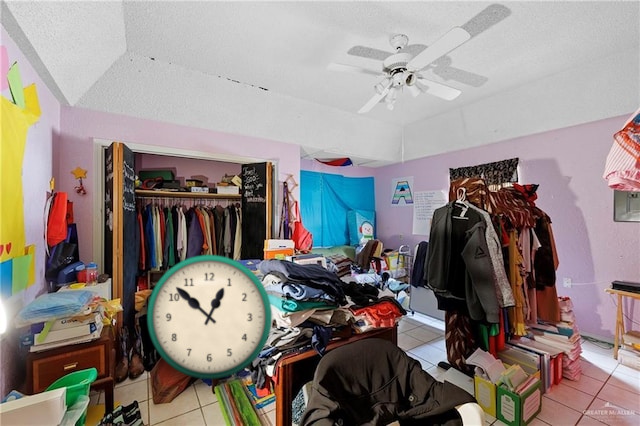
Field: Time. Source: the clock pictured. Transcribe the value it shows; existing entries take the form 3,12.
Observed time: 12,52
